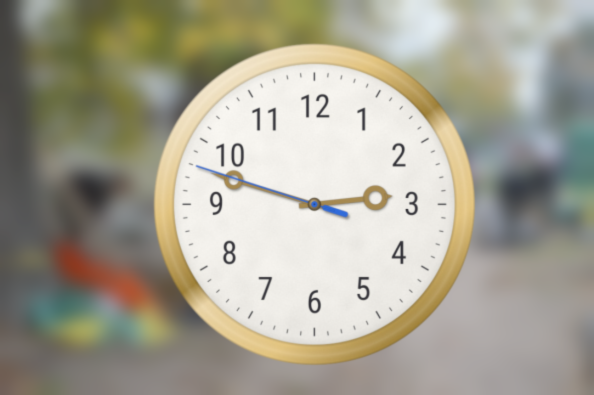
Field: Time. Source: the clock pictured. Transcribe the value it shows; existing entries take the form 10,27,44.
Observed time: 2,47,48
